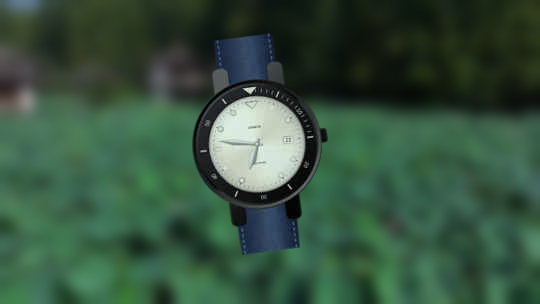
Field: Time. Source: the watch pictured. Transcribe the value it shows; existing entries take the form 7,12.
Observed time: 6,47
